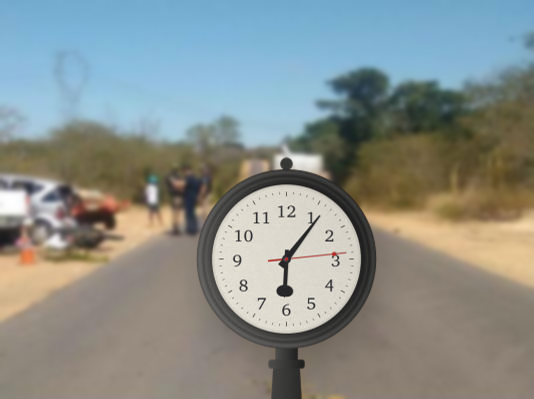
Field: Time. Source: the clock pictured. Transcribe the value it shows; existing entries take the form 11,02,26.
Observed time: 6,06,14
